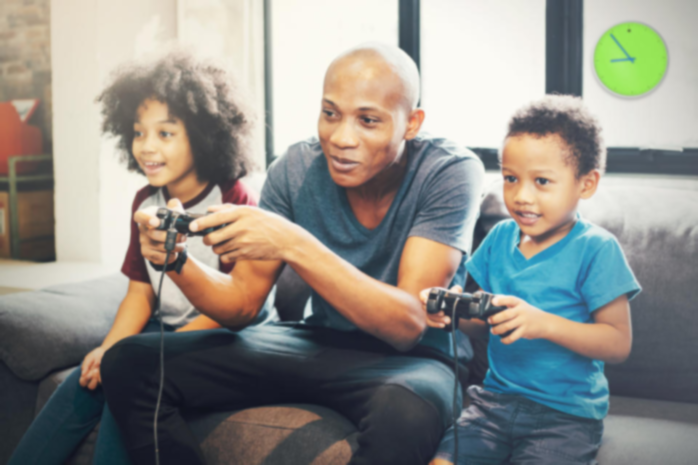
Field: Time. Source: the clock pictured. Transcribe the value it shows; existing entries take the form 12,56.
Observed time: 8,54
